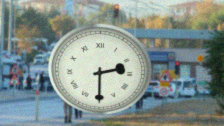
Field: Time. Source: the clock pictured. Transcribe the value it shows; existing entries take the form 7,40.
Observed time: 2,30
